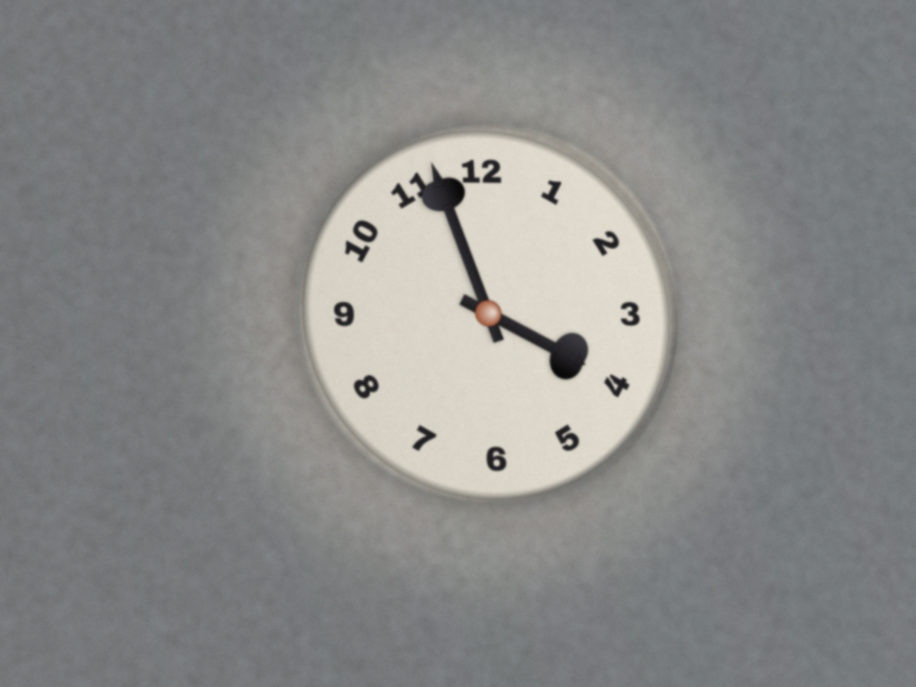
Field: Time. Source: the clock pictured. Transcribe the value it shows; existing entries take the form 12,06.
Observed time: 3,57
